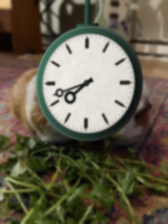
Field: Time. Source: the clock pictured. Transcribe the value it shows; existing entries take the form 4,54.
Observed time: 7,42
